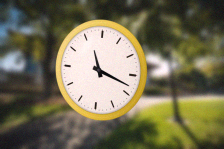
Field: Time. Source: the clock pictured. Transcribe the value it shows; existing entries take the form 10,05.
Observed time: 11,18
